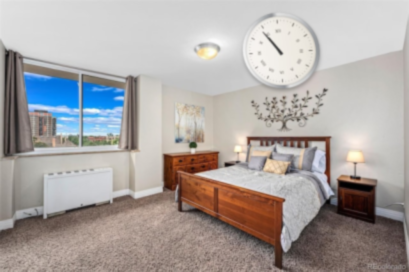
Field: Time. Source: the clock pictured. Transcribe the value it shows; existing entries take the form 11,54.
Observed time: 10,54
